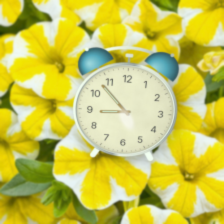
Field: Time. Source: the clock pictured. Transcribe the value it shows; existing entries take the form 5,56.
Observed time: 8,53
